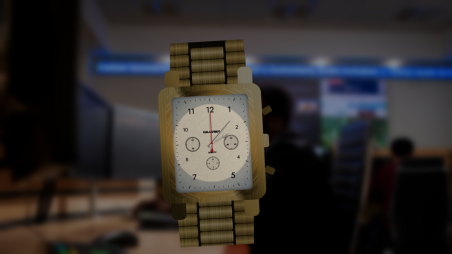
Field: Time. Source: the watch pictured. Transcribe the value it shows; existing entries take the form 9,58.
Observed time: 2,07
